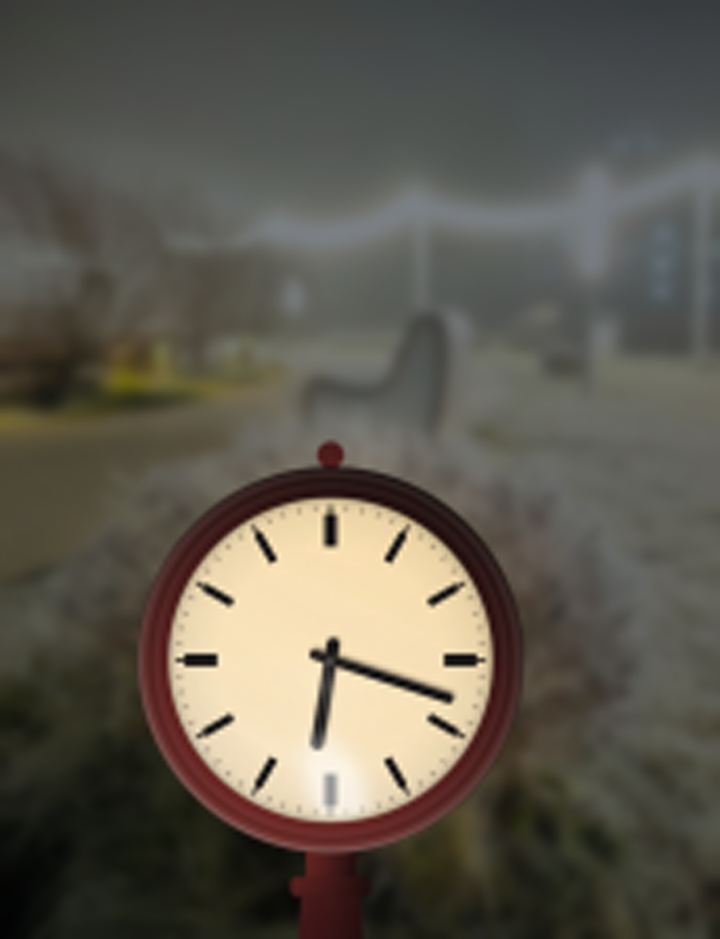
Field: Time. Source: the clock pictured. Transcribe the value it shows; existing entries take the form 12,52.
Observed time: 6,18
